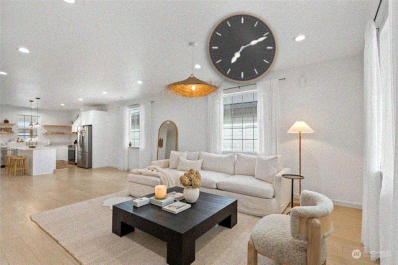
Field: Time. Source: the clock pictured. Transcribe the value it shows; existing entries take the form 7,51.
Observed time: 7,11
